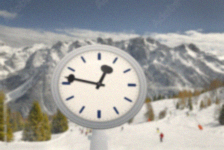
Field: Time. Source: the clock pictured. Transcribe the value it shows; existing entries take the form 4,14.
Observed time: 12,47
